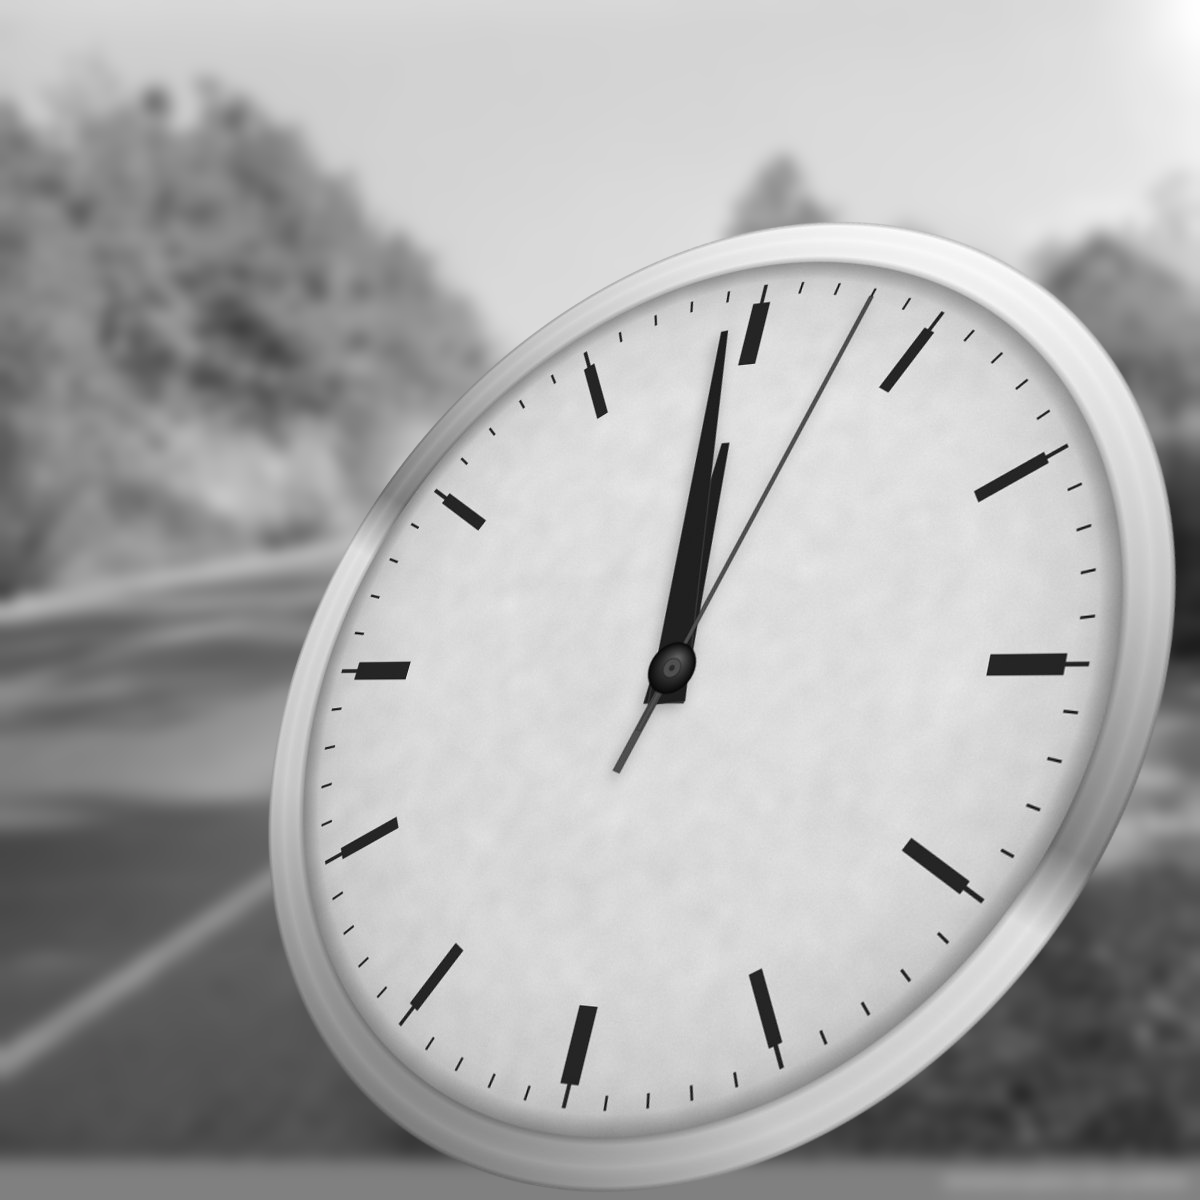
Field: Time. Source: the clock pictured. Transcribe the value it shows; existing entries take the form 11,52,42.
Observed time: 11,59,03
